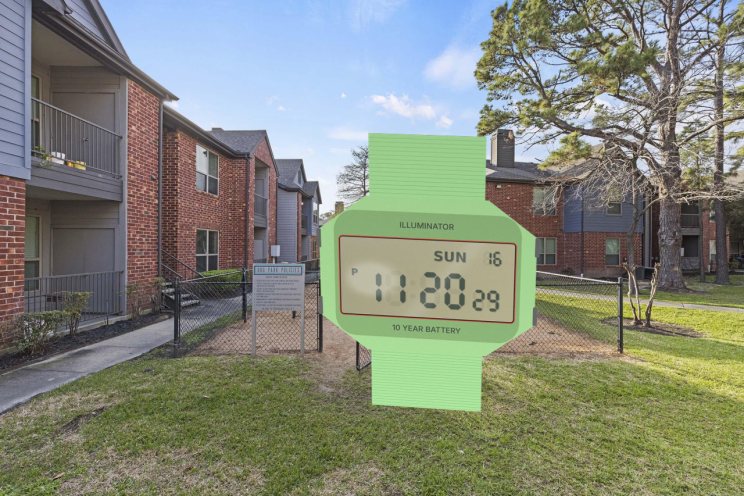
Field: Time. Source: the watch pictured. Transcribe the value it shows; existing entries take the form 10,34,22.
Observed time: 11,20,29
